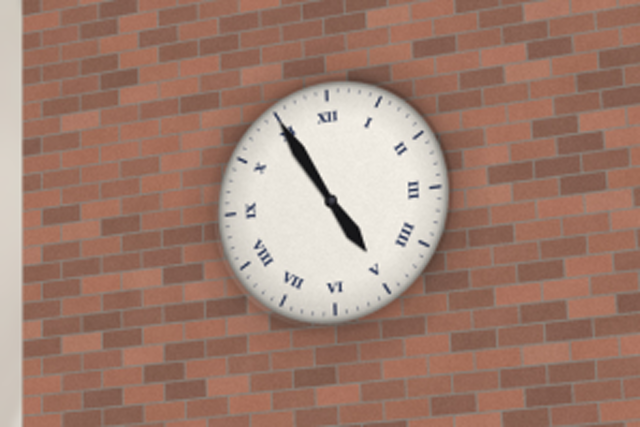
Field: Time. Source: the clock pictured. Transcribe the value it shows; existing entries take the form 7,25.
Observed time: 4,55
